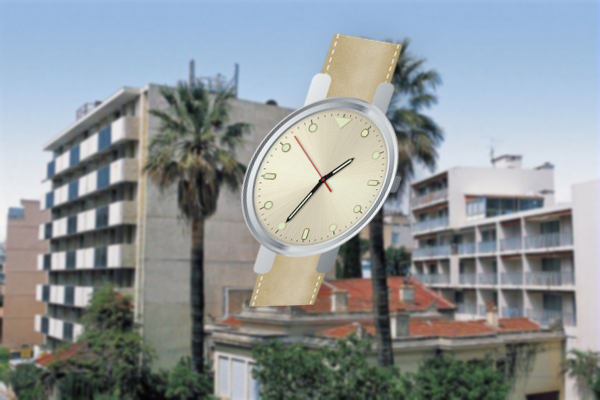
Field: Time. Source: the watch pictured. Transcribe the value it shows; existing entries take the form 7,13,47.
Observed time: 1,34,52
